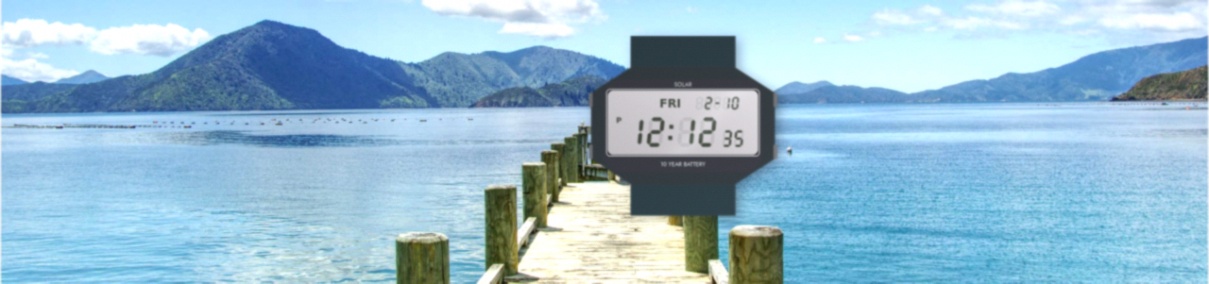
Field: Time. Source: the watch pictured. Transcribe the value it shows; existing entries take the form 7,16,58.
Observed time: 12,12,35
